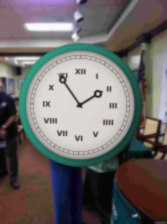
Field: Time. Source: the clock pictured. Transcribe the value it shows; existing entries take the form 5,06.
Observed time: 1,54
